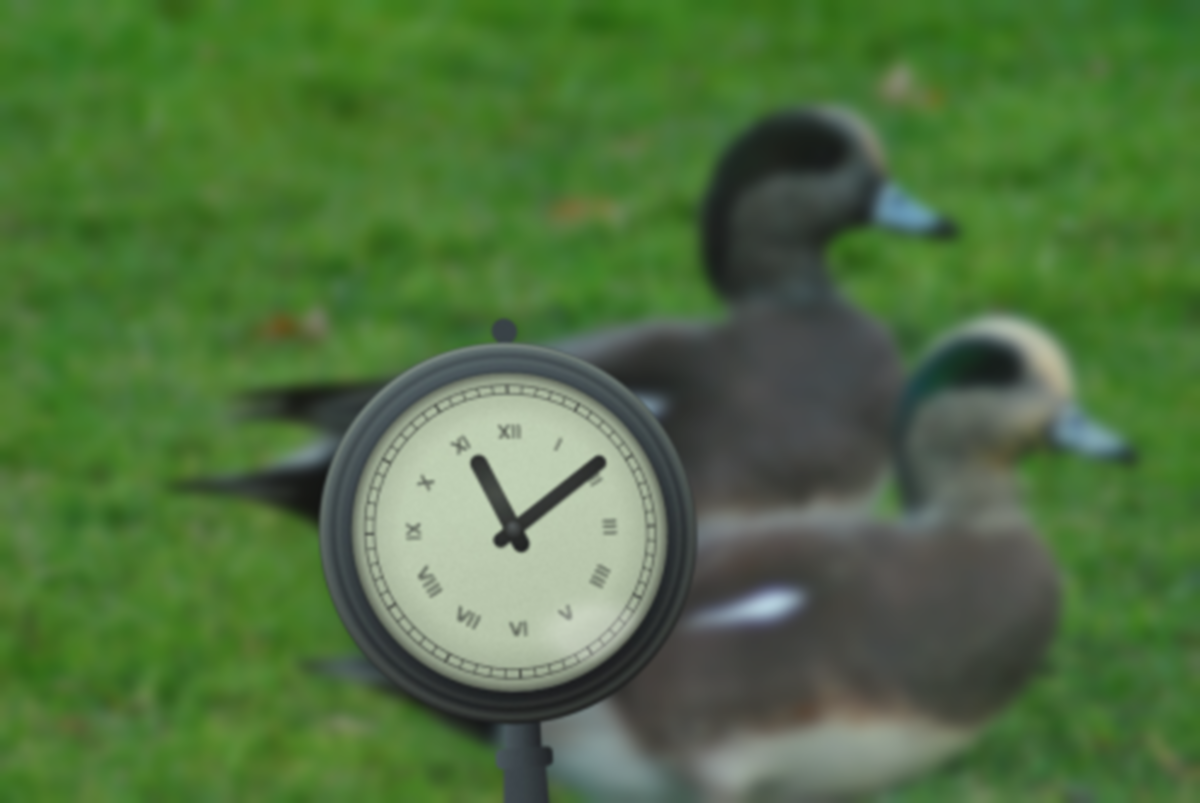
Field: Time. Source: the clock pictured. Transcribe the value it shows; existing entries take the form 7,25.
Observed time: 11,09
